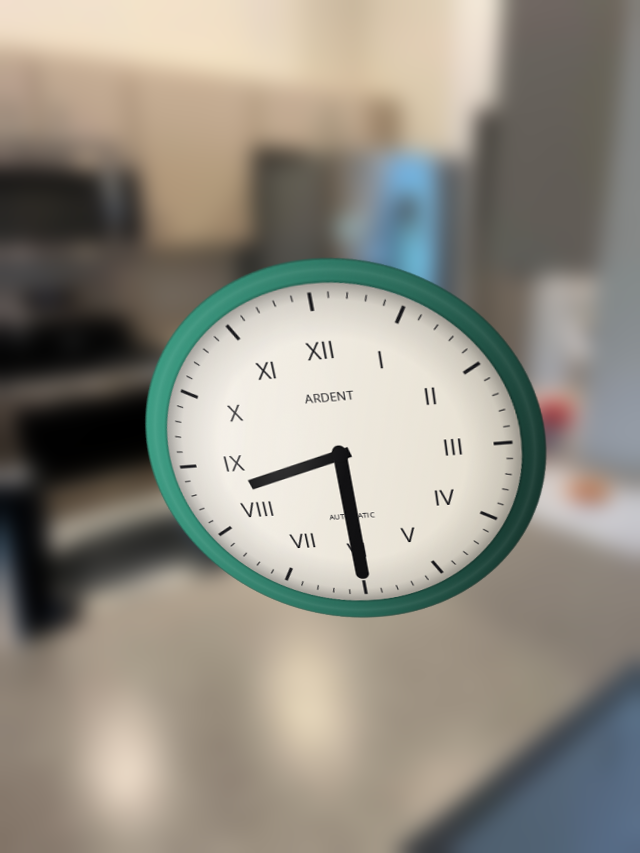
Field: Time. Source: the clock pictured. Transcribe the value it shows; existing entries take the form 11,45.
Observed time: 8,30
